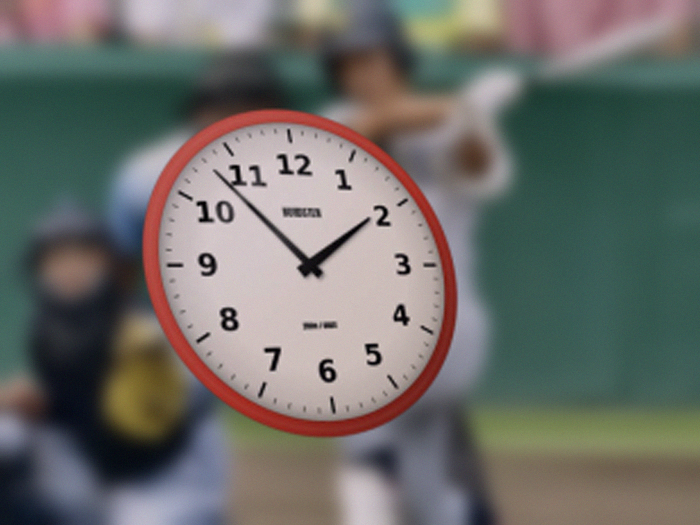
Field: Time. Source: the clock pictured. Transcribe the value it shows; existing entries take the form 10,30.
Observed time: 1,53
